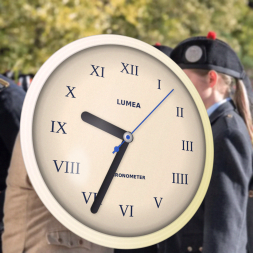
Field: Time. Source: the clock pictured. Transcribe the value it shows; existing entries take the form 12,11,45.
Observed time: 9,34,07
